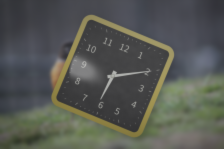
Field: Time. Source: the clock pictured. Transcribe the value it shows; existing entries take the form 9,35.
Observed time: 6,10
